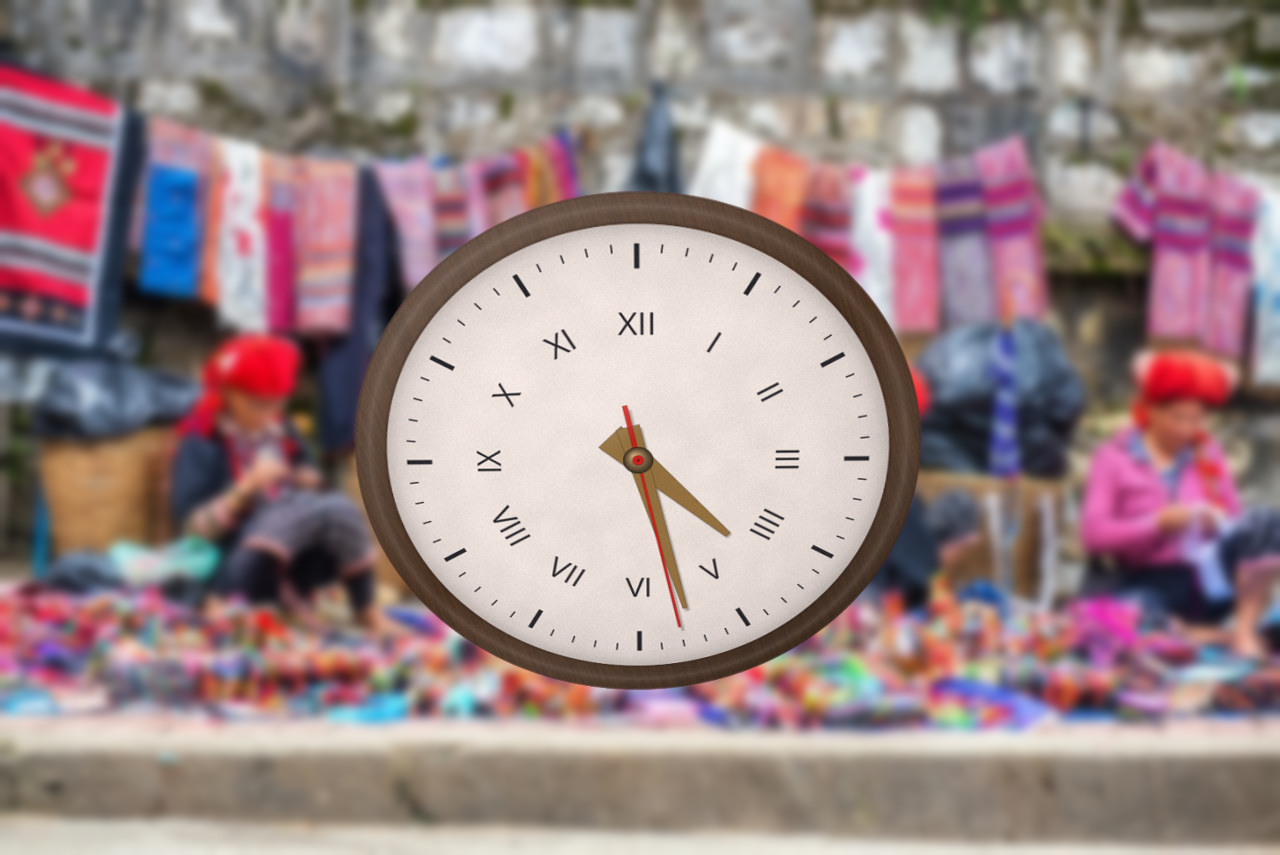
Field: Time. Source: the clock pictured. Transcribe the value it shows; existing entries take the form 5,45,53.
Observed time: 4,27,28
